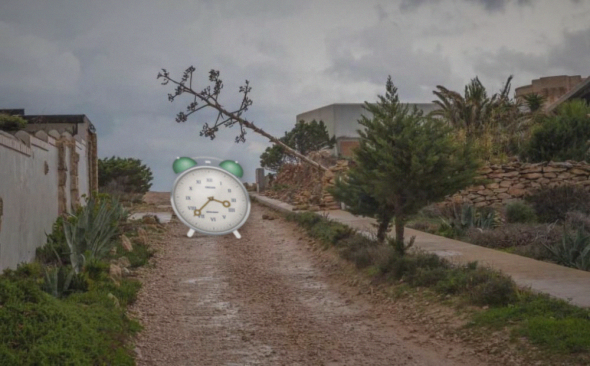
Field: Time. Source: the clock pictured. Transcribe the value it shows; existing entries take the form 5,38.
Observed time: 3,37
